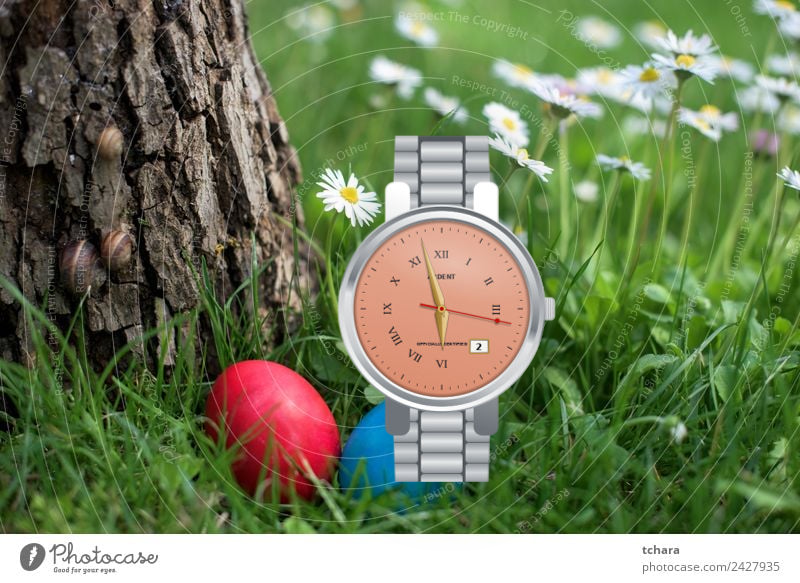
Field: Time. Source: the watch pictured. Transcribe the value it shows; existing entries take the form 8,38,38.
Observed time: 5,57,17
